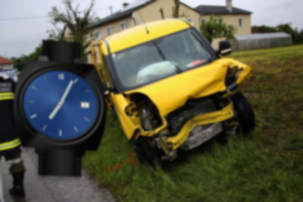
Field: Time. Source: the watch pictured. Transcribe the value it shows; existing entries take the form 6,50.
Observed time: 7,04
